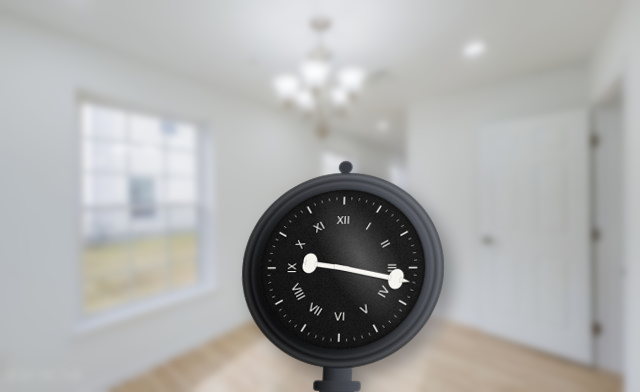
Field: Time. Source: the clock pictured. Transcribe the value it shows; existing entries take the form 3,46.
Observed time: 9,17
